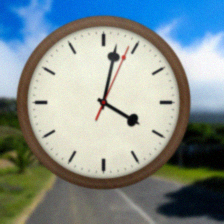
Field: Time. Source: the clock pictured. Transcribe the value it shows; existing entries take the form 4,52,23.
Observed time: 4,02,04
